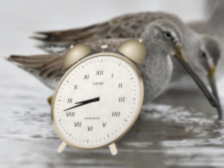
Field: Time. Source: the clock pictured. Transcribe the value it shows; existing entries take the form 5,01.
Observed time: 8,42
